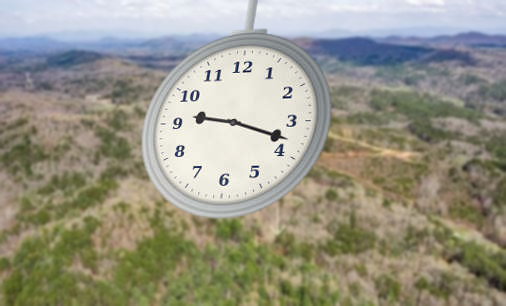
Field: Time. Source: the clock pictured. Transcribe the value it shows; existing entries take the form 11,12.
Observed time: 9,18
